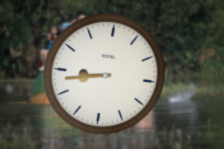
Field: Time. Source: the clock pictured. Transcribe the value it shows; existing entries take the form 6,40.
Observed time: 8,43
